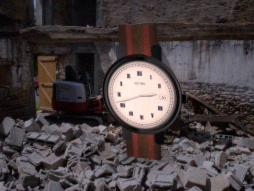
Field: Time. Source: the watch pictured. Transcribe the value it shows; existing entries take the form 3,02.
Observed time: 2,42
